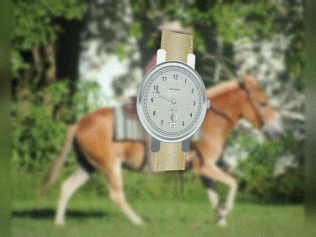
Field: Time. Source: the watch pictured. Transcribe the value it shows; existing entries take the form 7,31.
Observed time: 5,48
